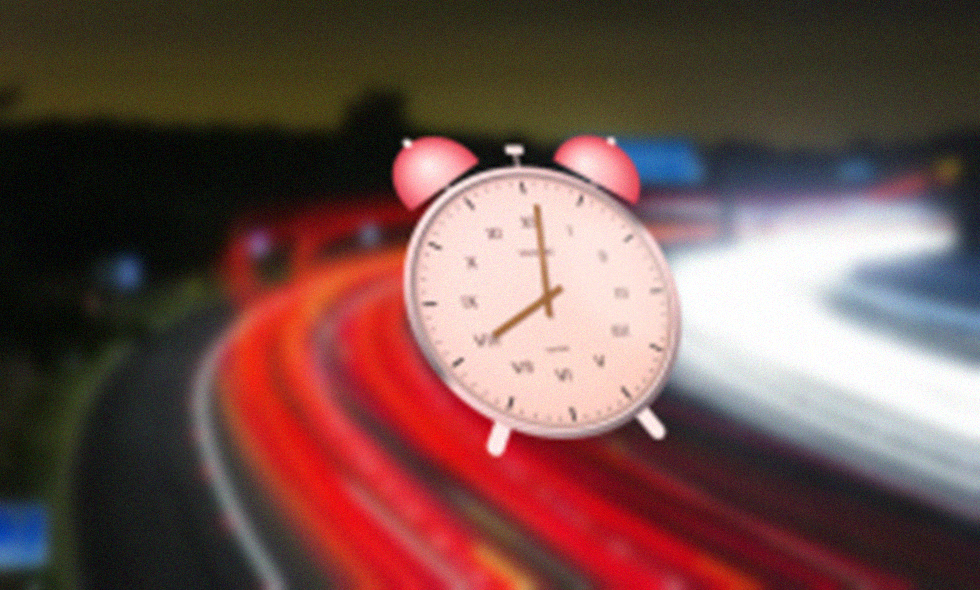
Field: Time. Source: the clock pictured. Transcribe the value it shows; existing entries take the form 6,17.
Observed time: 8,01
